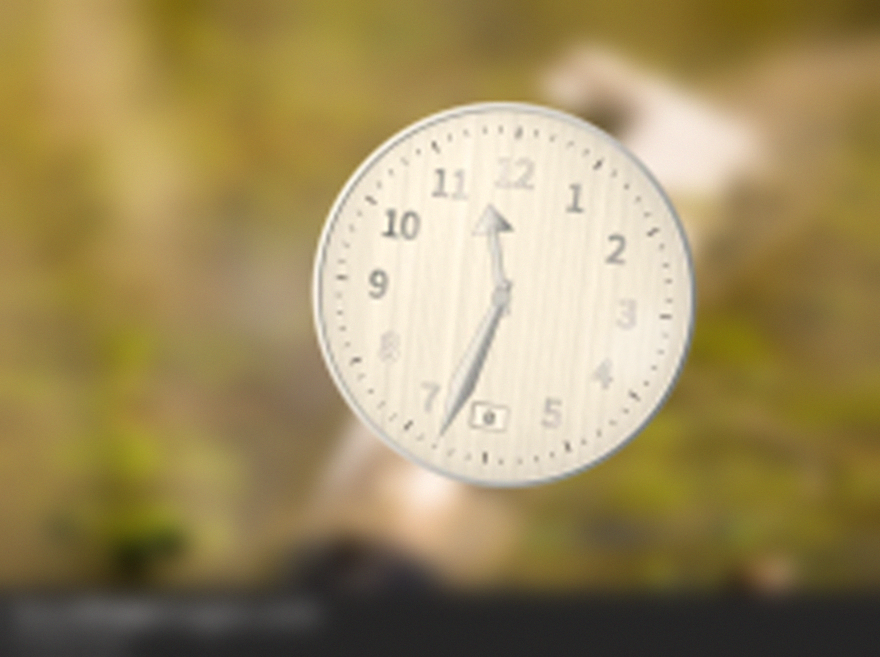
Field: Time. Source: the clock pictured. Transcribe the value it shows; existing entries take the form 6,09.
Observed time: 11,33
